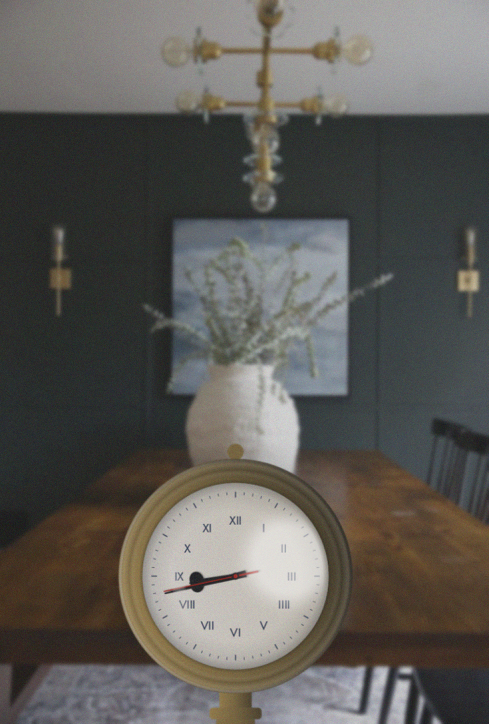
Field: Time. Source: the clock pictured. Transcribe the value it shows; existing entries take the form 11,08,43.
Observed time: 8,42,43
